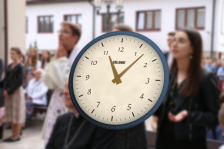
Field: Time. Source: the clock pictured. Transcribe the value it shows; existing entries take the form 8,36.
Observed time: 11,07
